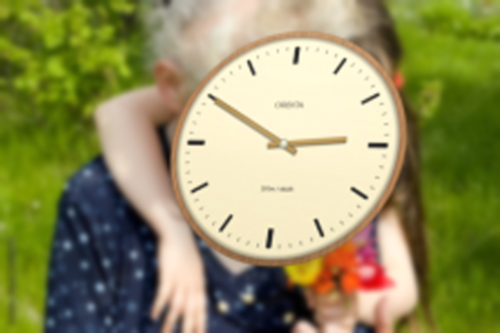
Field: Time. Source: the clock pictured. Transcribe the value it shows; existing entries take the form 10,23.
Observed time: 2,50
